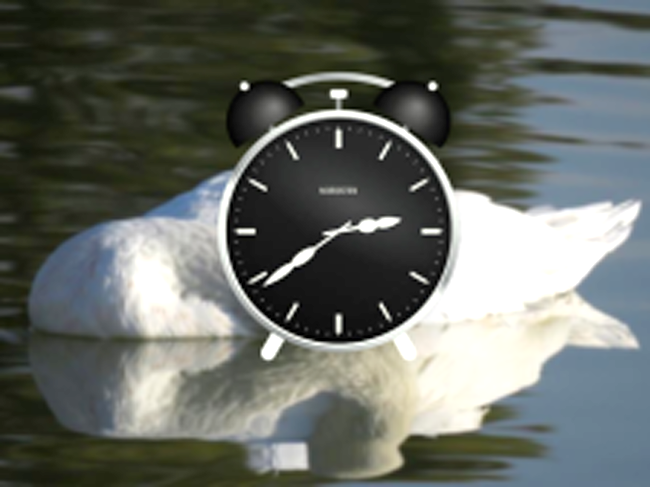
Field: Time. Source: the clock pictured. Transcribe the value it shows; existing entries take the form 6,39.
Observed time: 2,39
